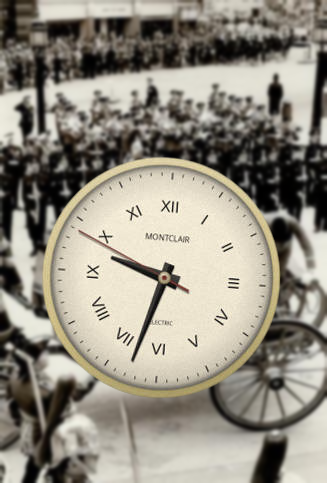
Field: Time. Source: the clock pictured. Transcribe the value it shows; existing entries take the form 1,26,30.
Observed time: 9,32,49
